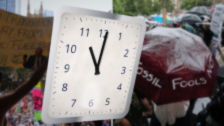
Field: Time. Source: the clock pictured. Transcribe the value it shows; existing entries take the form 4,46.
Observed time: 11,01
